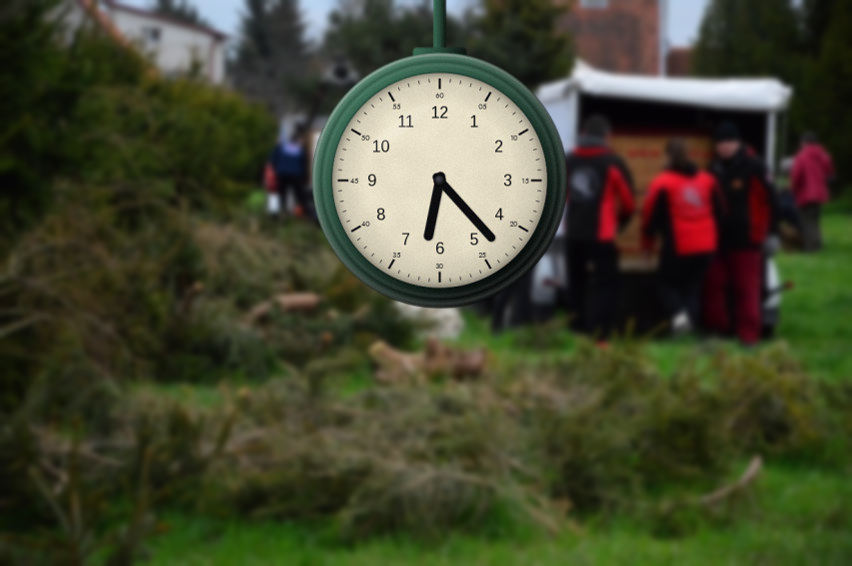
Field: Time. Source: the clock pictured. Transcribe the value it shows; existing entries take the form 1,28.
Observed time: 6,23
